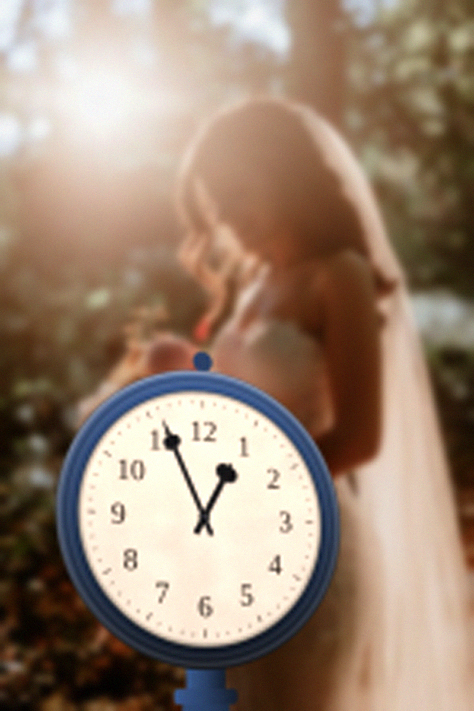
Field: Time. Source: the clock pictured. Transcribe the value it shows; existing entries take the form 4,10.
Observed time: 12,56
